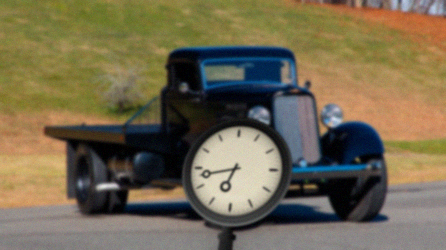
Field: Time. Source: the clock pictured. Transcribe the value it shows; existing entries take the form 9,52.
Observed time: 6,43
